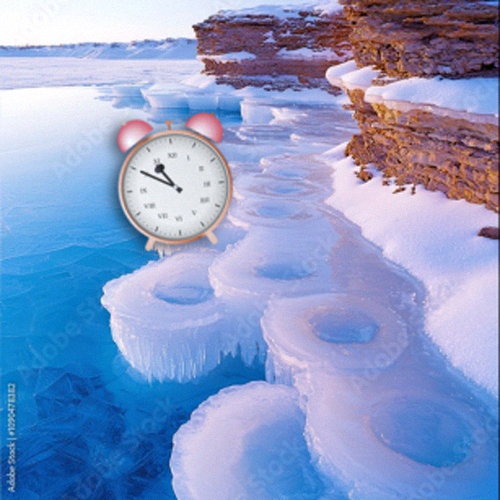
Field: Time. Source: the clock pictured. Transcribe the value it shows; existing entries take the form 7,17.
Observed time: 10,50
